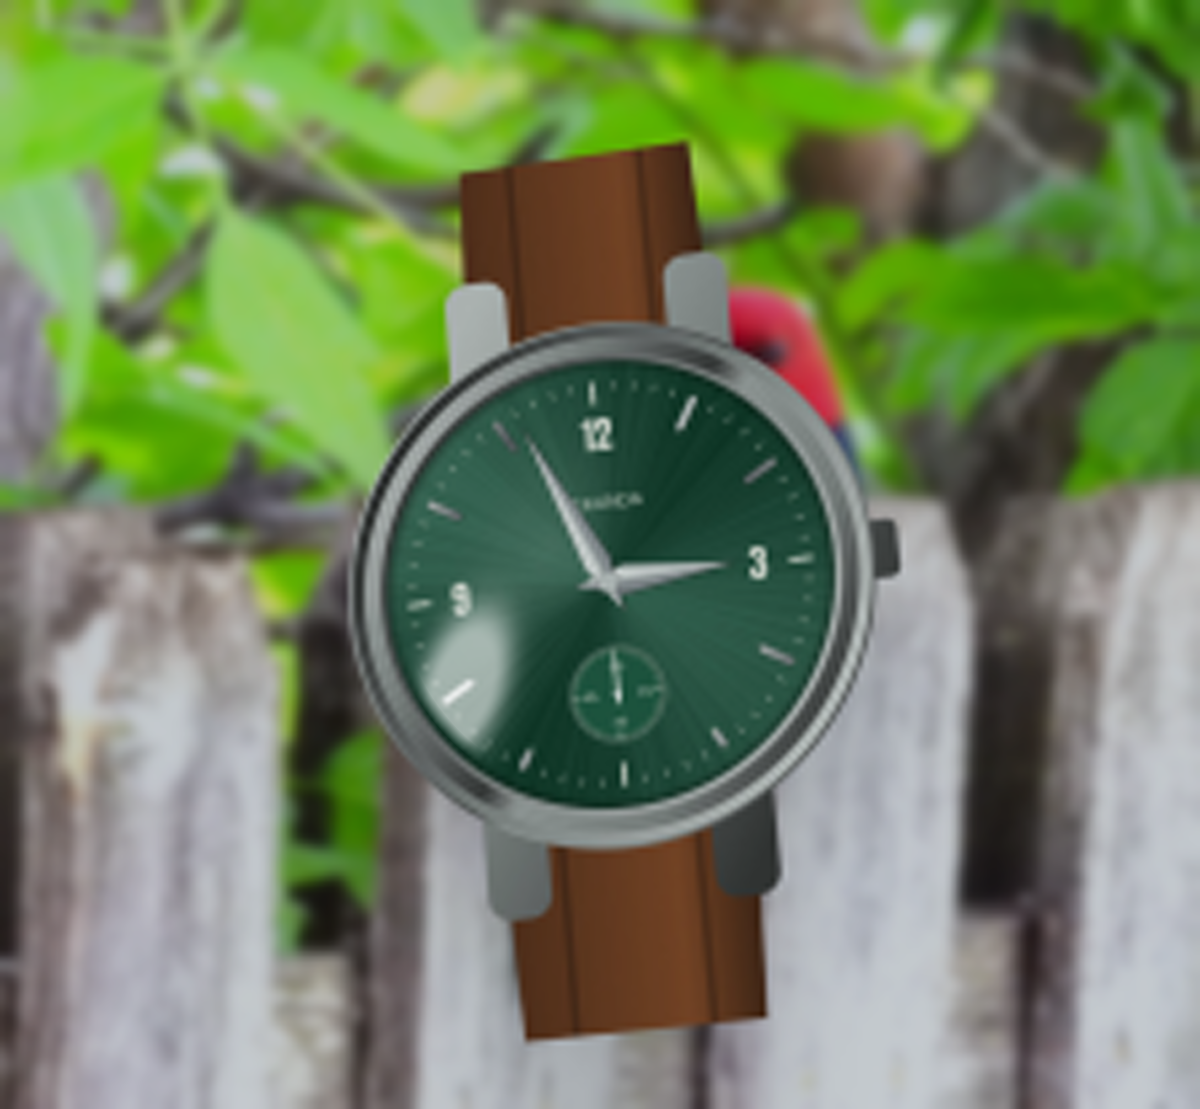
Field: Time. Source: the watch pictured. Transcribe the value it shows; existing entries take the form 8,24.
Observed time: 2,56
